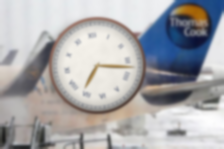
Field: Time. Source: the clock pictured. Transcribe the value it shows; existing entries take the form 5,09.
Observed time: 7,17
